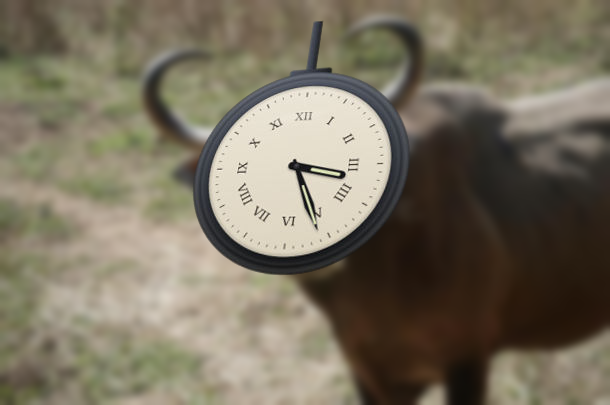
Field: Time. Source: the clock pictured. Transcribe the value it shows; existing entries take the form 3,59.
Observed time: 3,26
